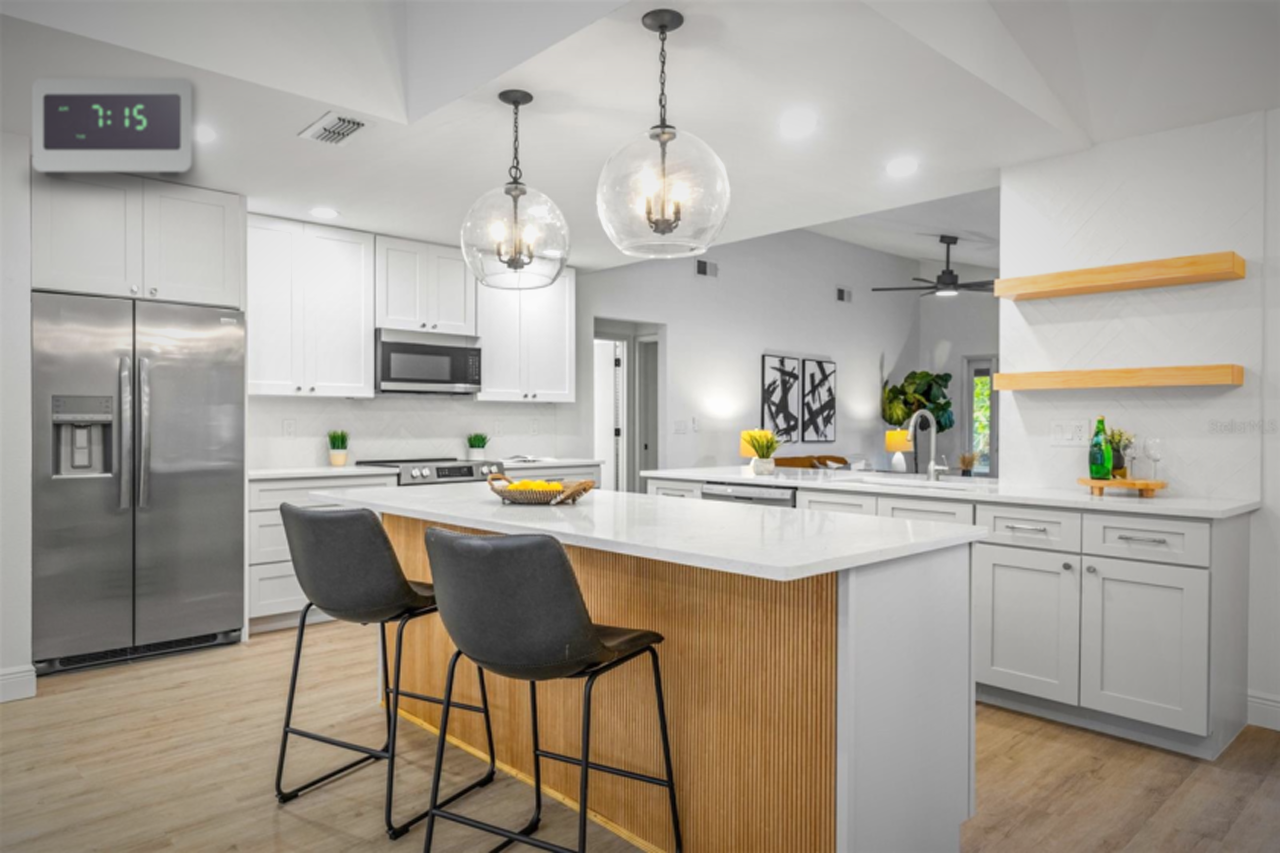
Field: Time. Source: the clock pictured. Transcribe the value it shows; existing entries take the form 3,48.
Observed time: 7,15
